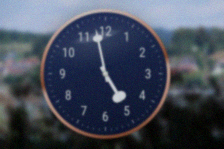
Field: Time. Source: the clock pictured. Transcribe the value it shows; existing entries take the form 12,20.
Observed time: 4,58
